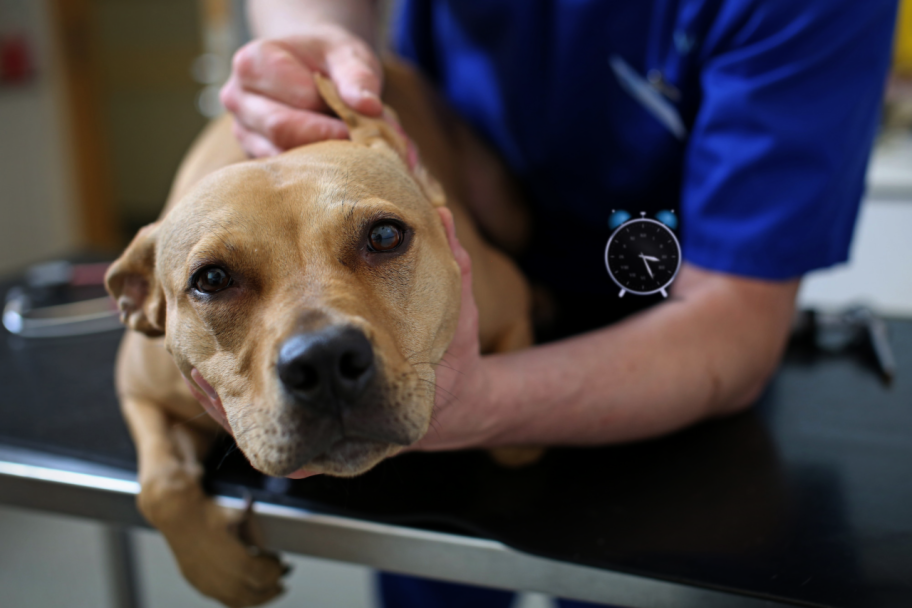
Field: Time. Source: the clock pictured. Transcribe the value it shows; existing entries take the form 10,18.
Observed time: 3,26
